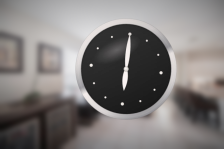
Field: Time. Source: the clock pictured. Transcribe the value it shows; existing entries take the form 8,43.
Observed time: 6,00
